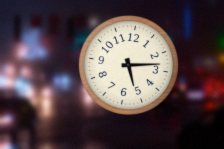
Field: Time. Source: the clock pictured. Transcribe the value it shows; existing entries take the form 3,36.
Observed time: 5,13
